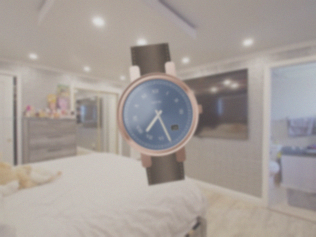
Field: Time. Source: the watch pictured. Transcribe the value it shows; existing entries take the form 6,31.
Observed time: 7,27
